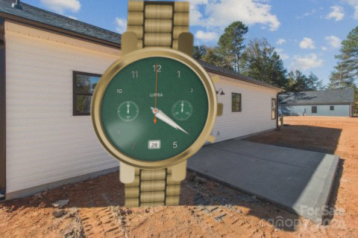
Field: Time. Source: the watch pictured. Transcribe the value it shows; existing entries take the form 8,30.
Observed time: 4,21
